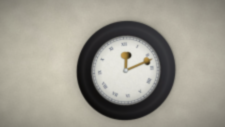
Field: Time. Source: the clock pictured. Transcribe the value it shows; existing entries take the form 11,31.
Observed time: 12,12
